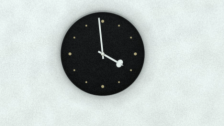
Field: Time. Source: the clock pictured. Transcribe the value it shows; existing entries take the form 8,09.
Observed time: 3,59
